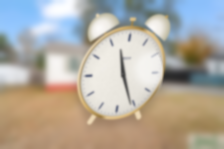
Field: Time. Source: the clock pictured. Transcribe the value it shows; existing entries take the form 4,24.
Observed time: 11,26
